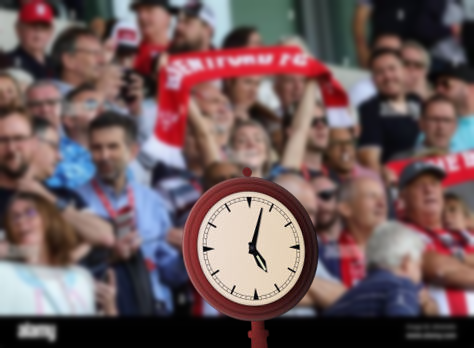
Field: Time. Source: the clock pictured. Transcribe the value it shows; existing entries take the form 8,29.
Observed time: 5,03
